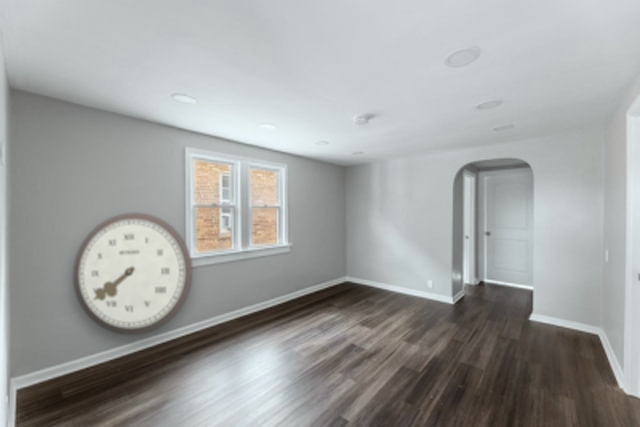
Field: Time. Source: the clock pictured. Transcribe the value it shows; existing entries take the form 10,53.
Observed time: 7,39
